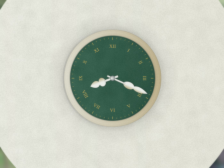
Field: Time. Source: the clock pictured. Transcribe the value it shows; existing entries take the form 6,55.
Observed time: 8,19
